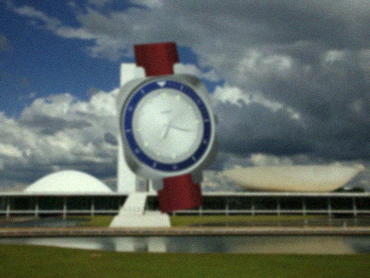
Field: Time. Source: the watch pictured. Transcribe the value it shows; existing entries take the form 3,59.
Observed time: 7,18
